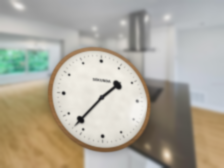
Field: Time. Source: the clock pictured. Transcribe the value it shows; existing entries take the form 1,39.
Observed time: 1,37
